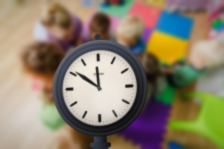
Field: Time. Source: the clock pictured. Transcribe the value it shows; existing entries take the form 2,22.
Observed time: 11,51
